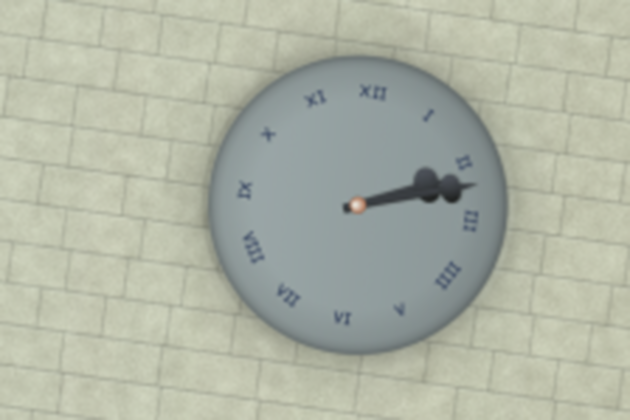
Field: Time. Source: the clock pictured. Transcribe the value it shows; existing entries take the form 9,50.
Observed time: 2,12
